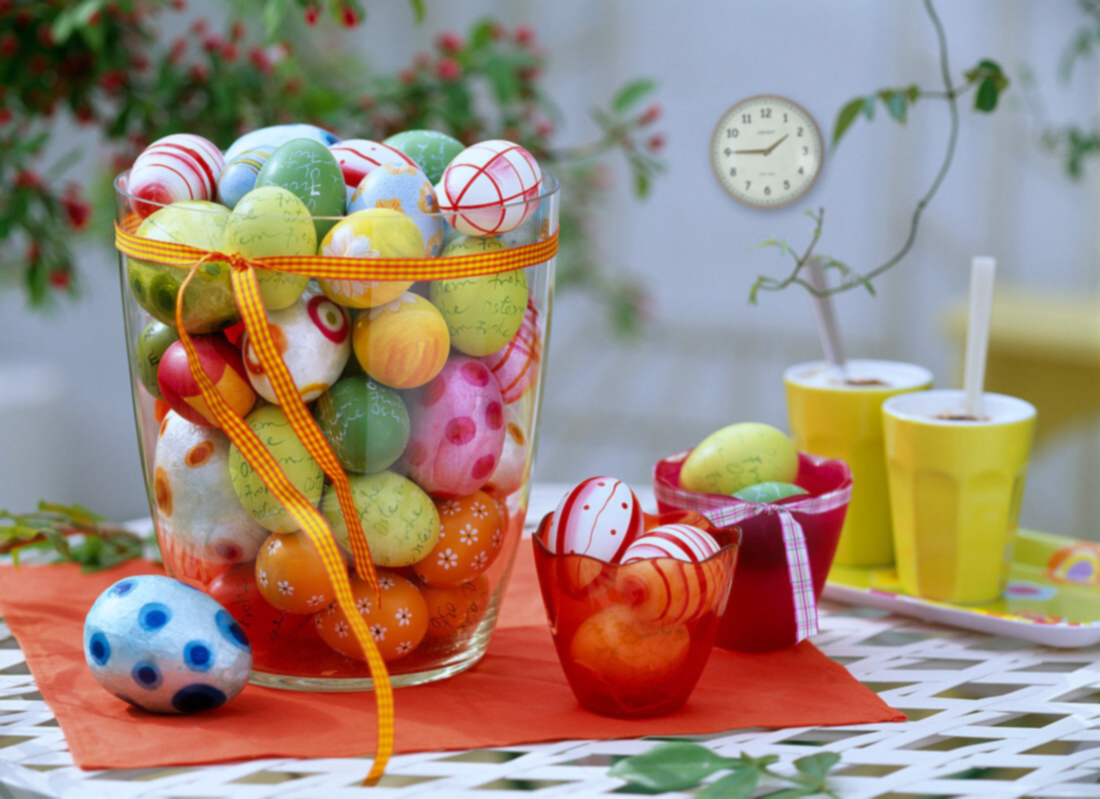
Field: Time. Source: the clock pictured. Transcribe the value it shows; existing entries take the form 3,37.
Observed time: 1,45
